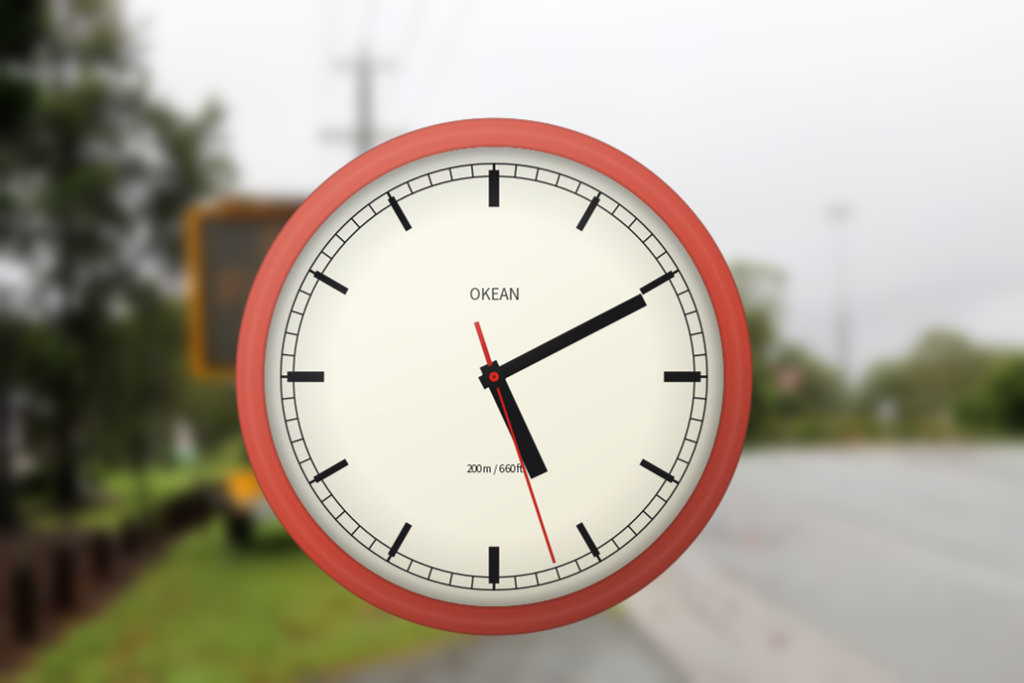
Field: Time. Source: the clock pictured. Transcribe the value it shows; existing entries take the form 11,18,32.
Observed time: 5,10,27
